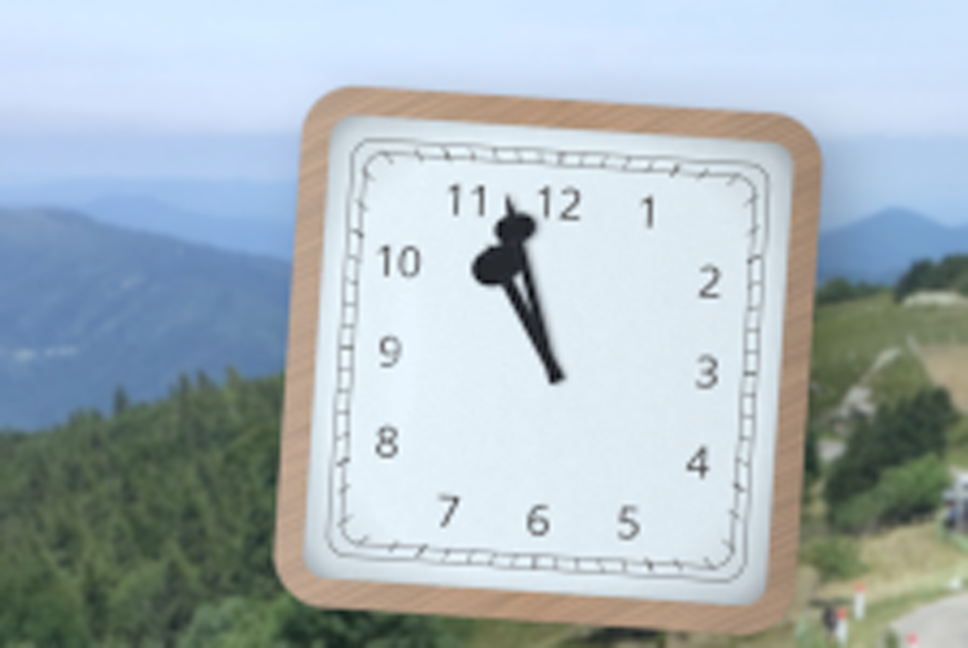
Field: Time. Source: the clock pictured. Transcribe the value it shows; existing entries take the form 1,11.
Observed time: 10,57
